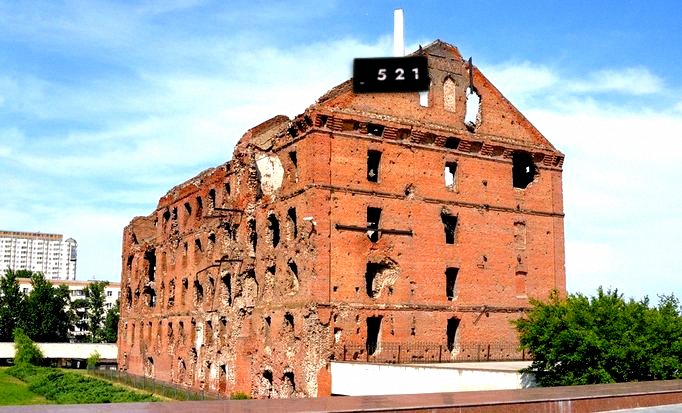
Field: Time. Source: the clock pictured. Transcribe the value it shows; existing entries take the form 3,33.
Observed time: 5,21
